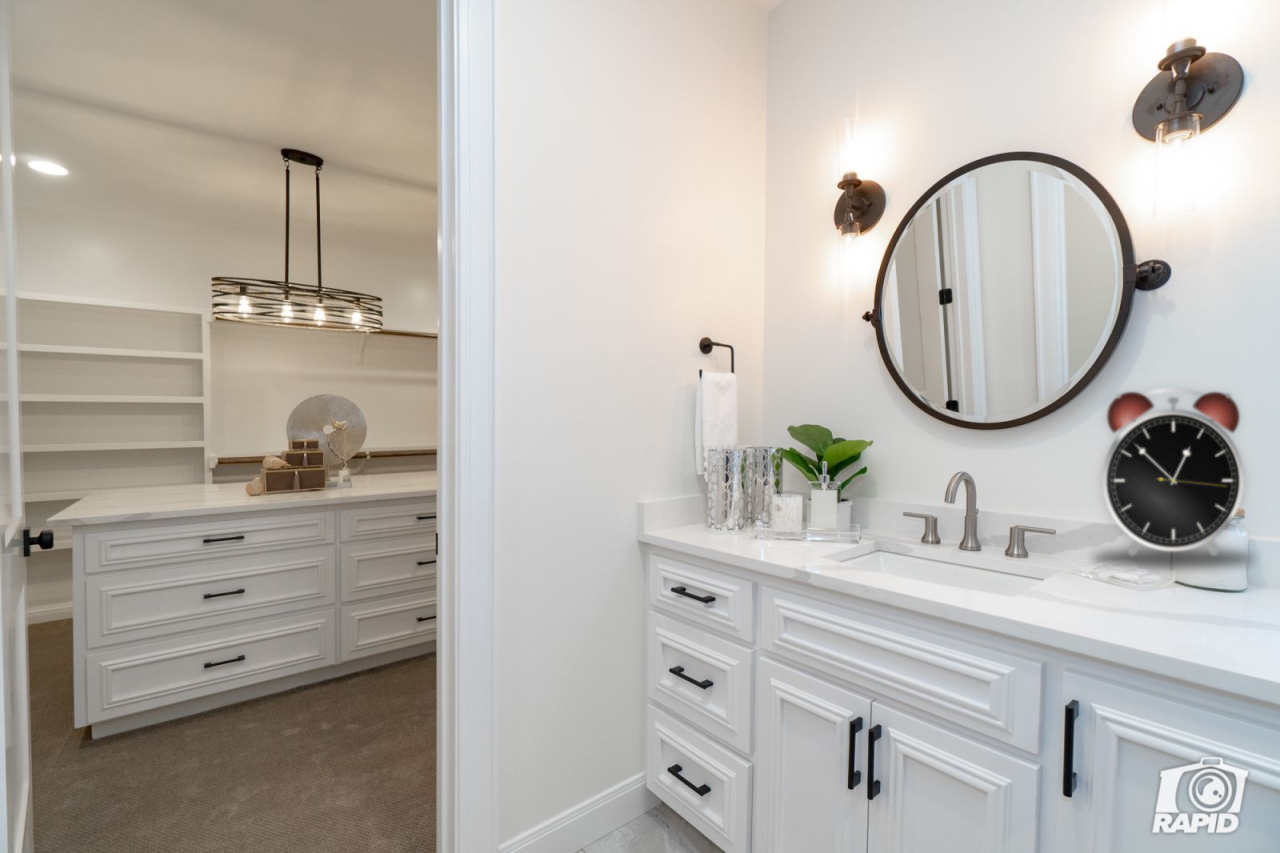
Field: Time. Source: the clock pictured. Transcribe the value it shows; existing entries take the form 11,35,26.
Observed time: 12,52,16
